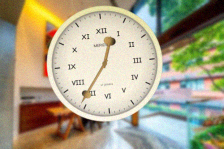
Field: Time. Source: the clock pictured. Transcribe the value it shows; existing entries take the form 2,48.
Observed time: 12,36
